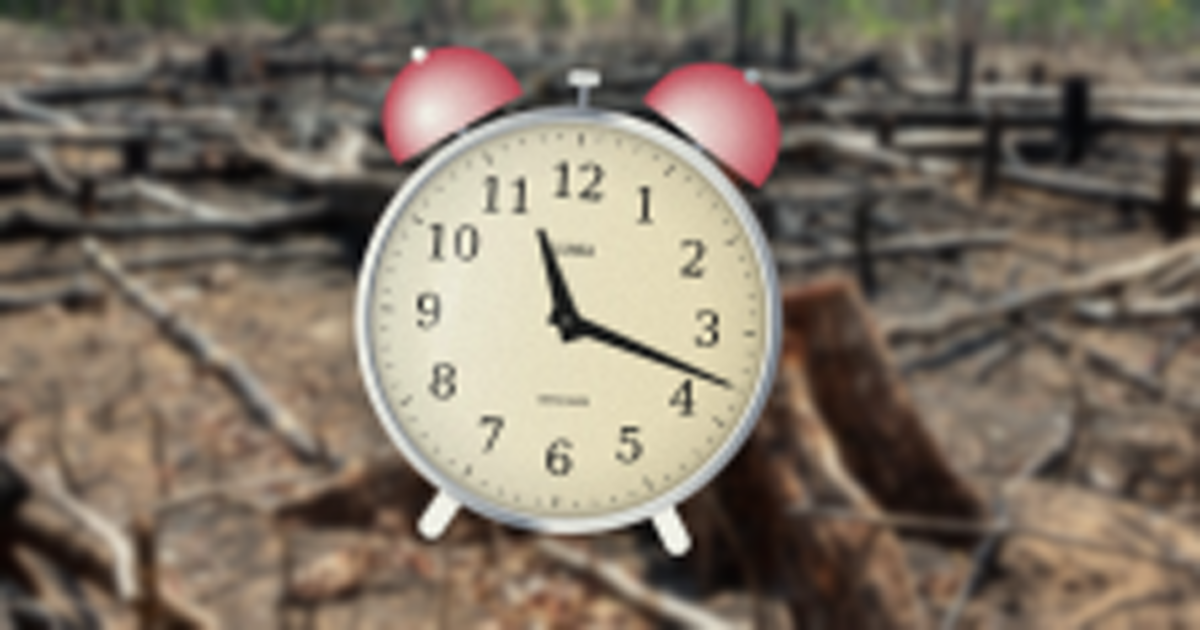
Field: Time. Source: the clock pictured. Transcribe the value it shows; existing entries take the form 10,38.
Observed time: 11,18
